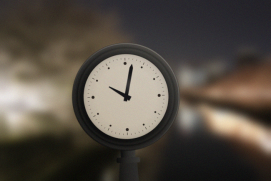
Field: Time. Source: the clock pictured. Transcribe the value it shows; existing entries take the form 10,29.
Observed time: 10,02
